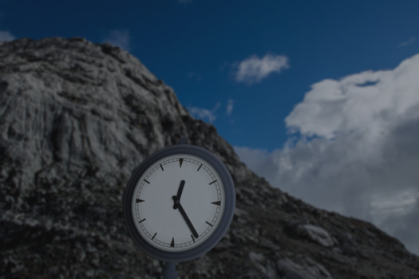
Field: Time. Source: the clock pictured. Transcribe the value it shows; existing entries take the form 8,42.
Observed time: 12,24
